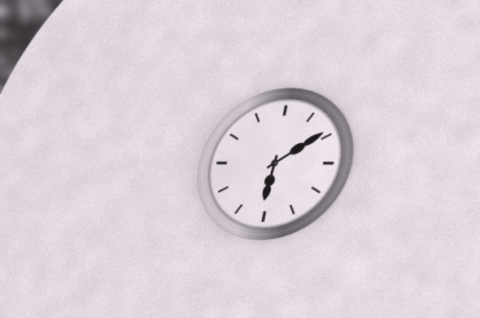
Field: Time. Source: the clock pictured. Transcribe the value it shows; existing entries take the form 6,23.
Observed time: 6,09
